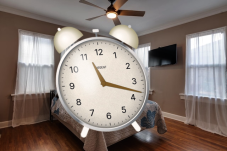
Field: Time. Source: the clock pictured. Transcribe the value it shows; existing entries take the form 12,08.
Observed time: 11,18
